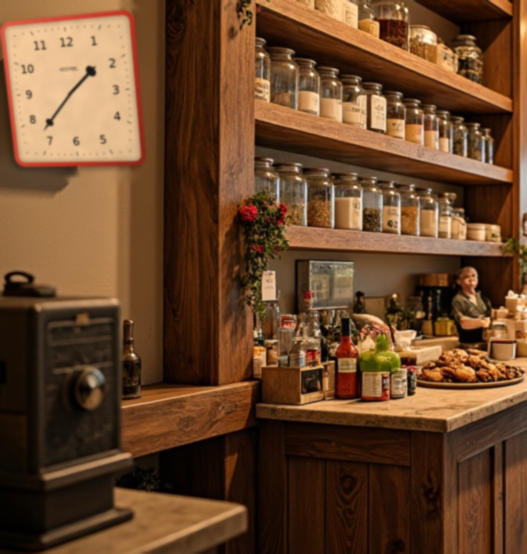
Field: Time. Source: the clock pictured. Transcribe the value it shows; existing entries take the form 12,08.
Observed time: 1,37
